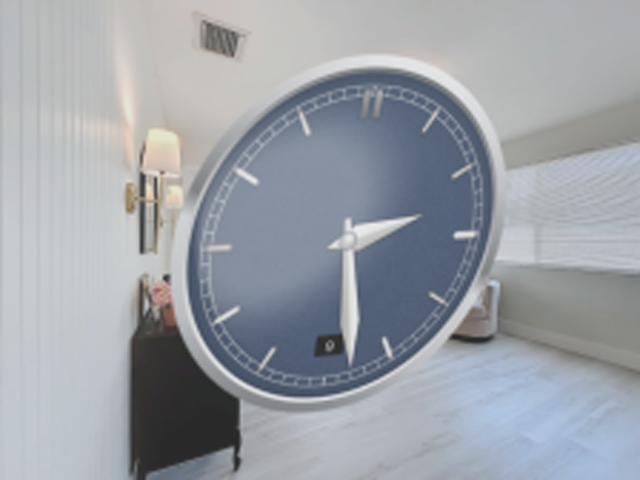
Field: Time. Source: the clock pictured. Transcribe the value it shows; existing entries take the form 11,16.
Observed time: 2,28
